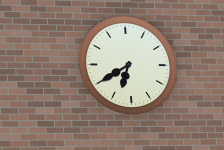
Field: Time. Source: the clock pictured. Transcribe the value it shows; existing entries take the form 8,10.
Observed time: 6,40
